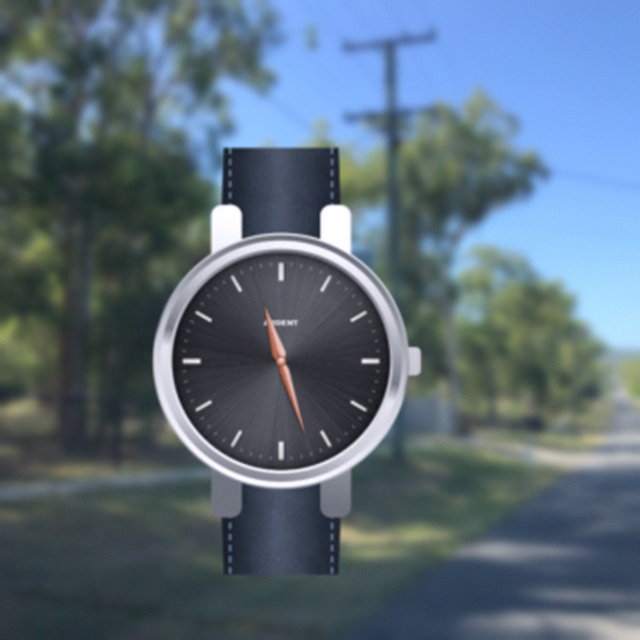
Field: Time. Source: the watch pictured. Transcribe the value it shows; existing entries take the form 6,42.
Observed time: 11,27
